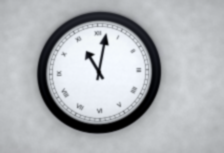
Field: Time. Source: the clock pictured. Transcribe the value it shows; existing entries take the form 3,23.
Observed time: 11,02
